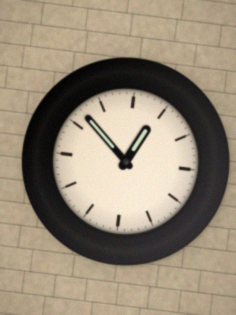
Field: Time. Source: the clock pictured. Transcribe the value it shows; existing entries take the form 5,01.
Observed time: 12,52
